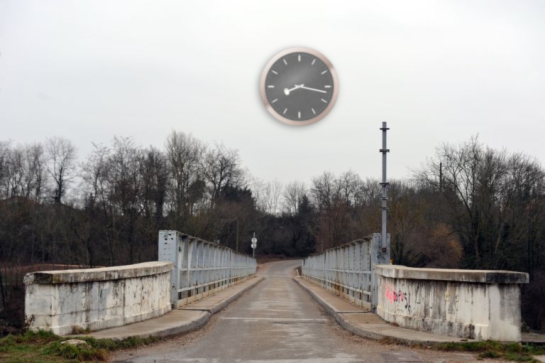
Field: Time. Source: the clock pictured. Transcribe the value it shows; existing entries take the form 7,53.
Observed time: 8,17
